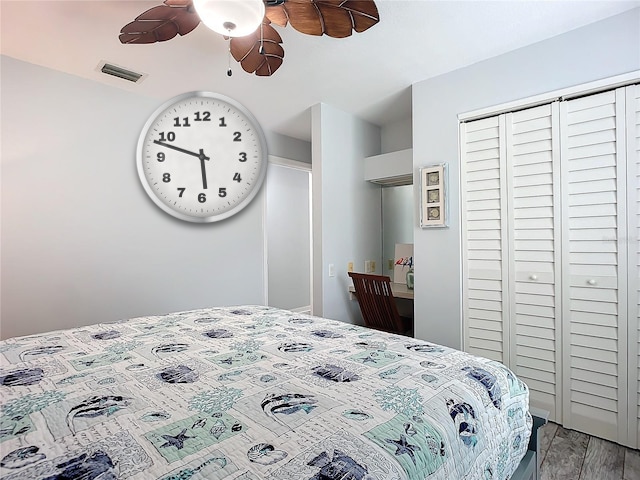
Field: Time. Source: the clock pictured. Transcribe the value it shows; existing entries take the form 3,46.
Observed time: 5,48
